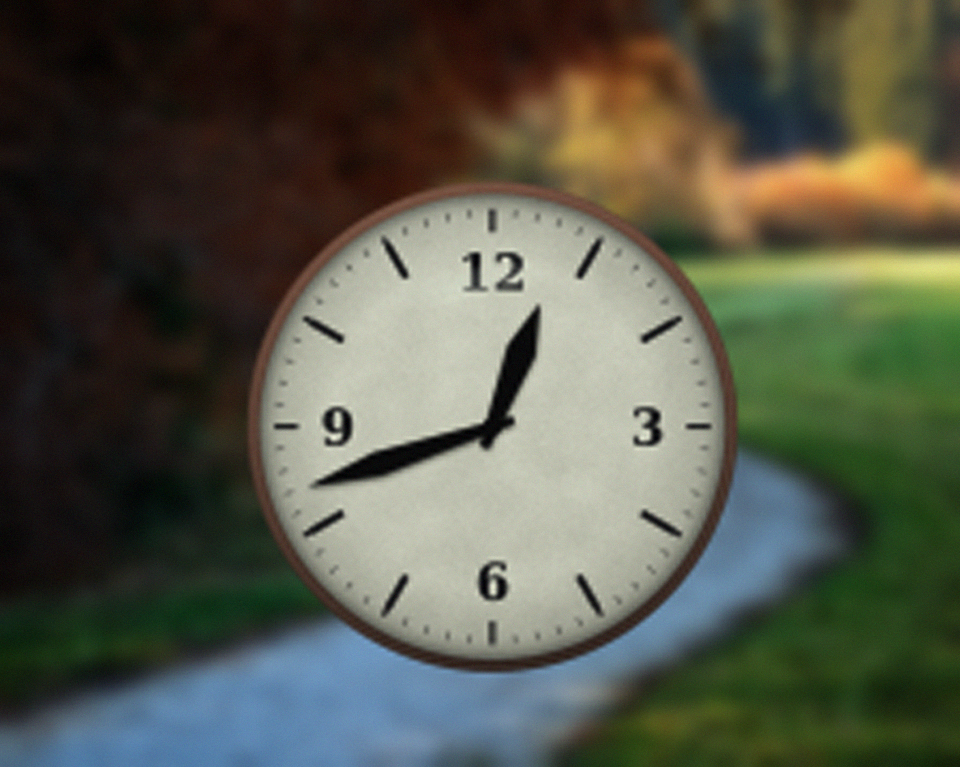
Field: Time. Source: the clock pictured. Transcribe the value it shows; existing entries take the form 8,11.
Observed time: 12,42
